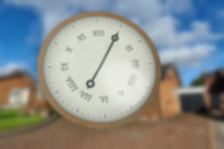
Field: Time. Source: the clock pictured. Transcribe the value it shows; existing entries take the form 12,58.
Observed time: 7,05
